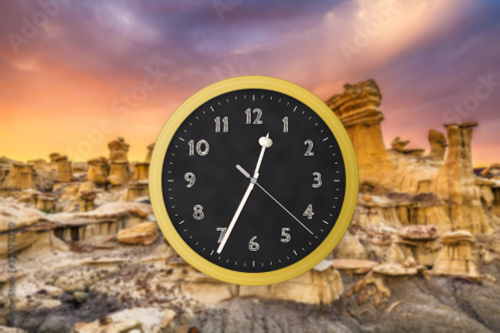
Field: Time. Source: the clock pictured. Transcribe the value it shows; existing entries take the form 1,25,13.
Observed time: 12,34,22
